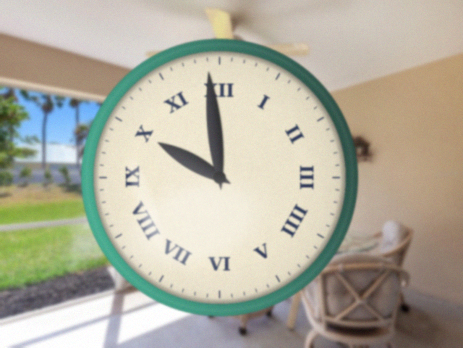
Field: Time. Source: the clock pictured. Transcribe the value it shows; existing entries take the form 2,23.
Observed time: 9,59
